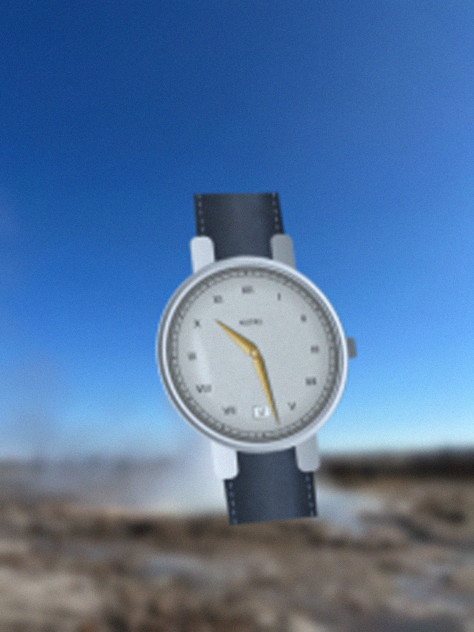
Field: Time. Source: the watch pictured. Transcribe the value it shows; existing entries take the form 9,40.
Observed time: 10,28
